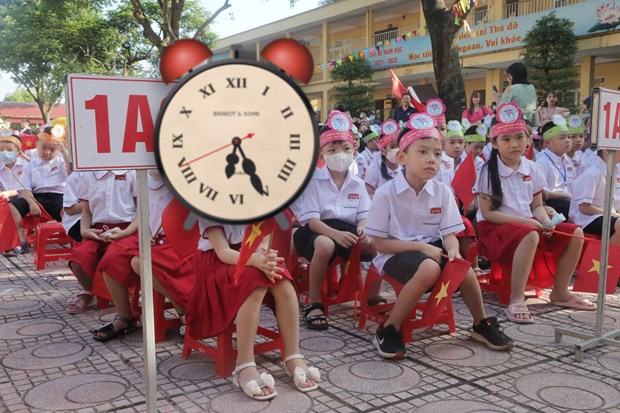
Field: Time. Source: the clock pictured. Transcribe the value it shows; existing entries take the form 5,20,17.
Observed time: 6,25,41
